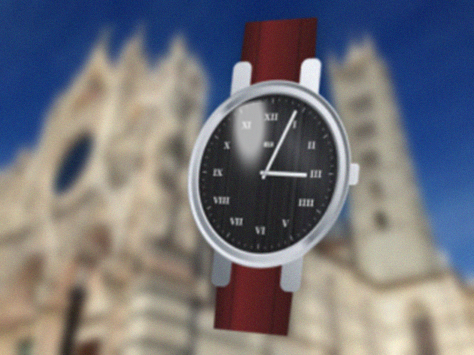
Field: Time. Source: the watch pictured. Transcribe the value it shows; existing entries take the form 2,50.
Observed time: 3,04
